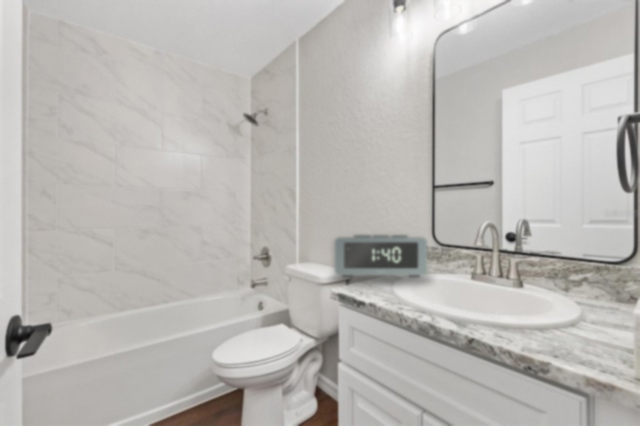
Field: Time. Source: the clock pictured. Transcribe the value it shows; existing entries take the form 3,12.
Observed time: 1,40
